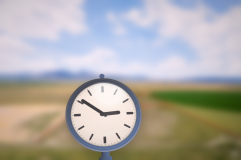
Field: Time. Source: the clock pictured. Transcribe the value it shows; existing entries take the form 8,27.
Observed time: 2,51
